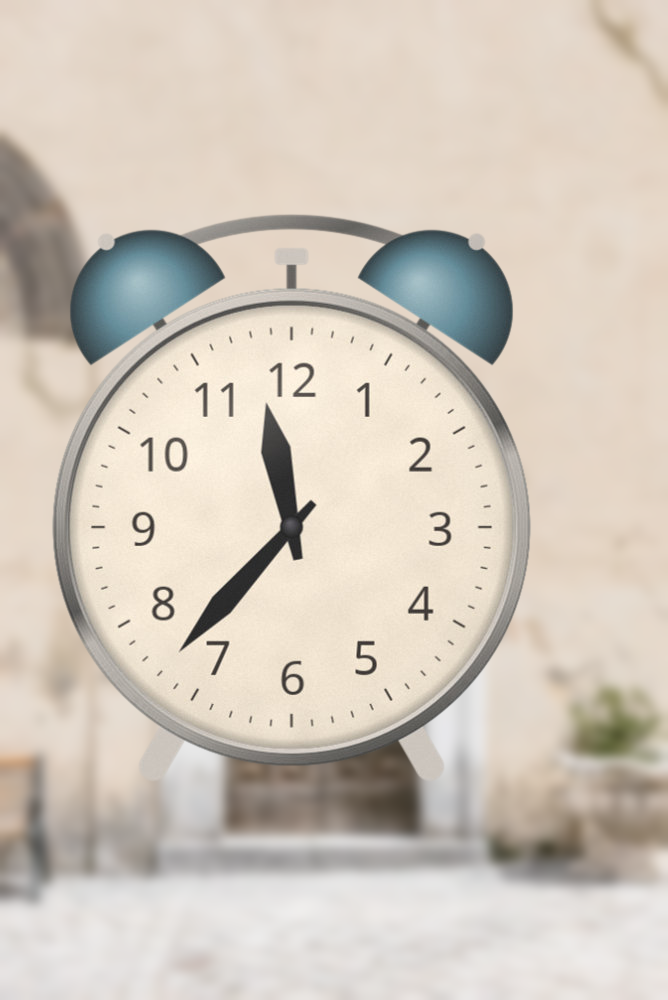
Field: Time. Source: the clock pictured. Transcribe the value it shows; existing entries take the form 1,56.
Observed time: 11,37
